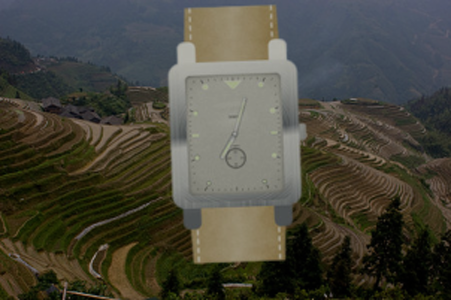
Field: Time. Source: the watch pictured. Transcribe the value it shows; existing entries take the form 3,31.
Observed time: 7,03
